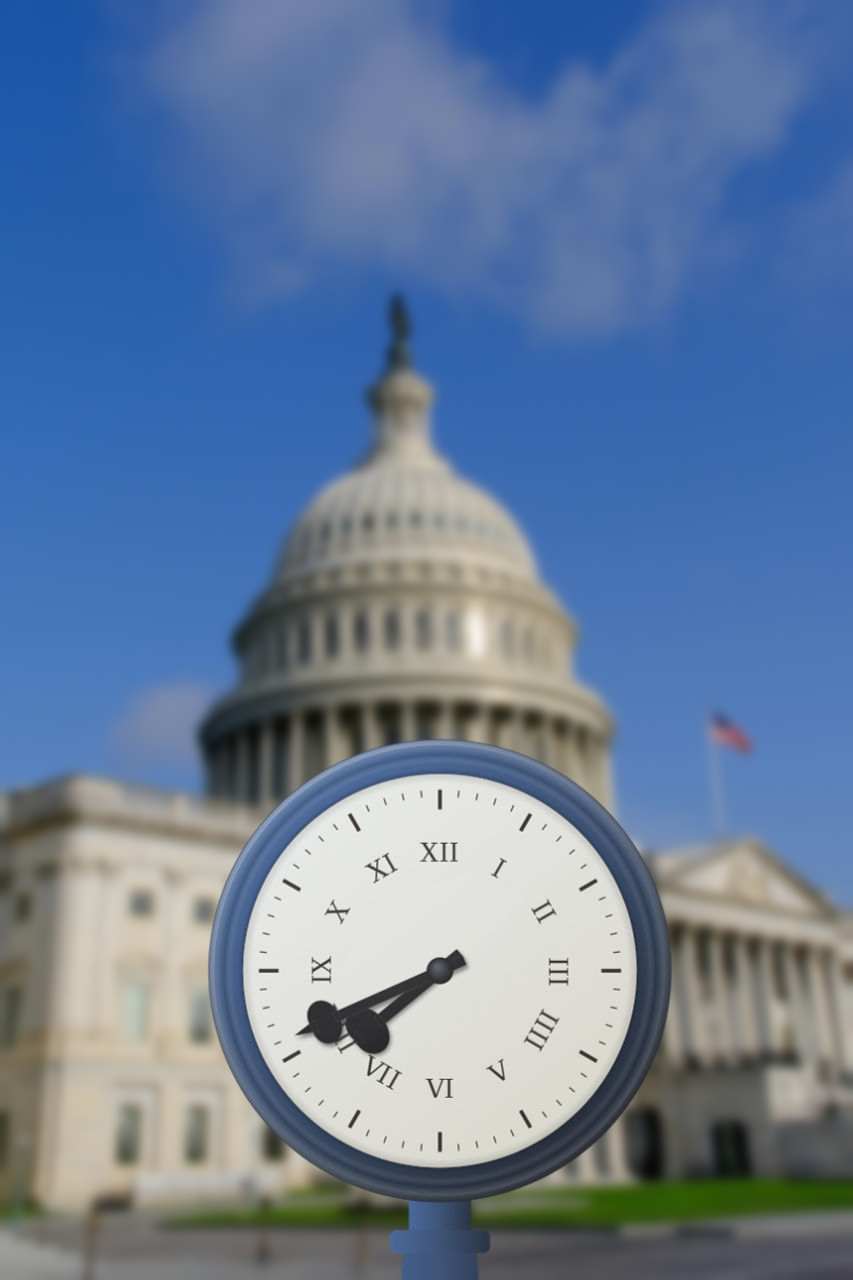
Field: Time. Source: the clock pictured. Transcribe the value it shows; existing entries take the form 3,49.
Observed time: 7,41
